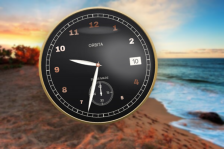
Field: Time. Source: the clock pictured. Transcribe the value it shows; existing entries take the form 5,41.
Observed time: 9,33
